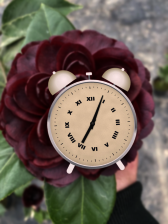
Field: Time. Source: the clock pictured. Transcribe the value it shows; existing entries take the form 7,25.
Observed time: 7,04
